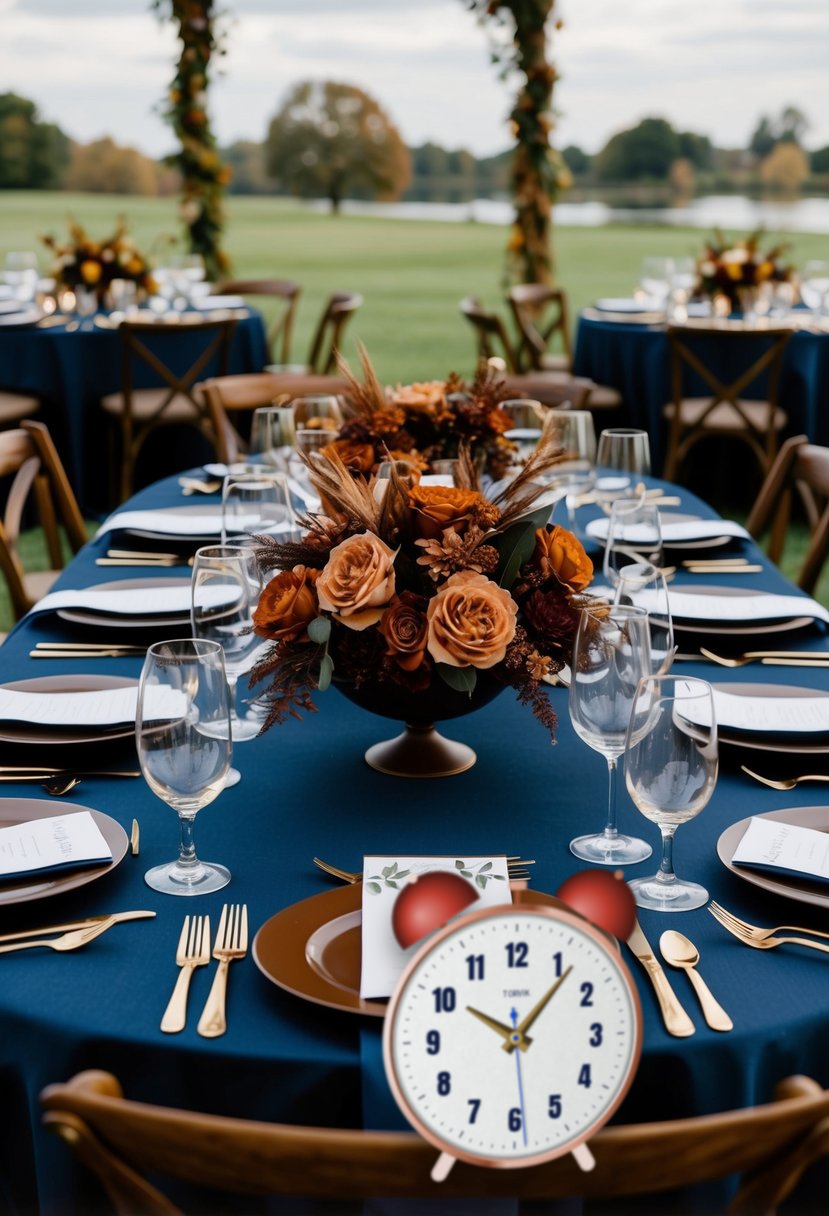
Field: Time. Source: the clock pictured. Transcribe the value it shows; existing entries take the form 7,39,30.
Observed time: 10,06,29
